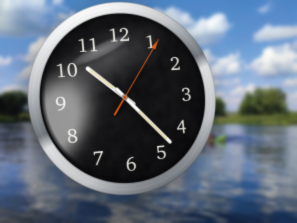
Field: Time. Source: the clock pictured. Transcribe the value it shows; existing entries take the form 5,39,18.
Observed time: 10,23,06
